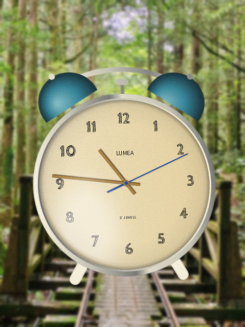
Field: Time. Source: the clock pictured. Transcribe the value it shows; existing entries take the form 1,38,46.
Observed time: 10,46,11
